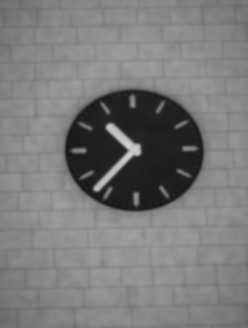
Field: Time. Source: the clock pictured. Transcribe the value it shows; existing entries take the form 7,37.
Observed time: 10,37
